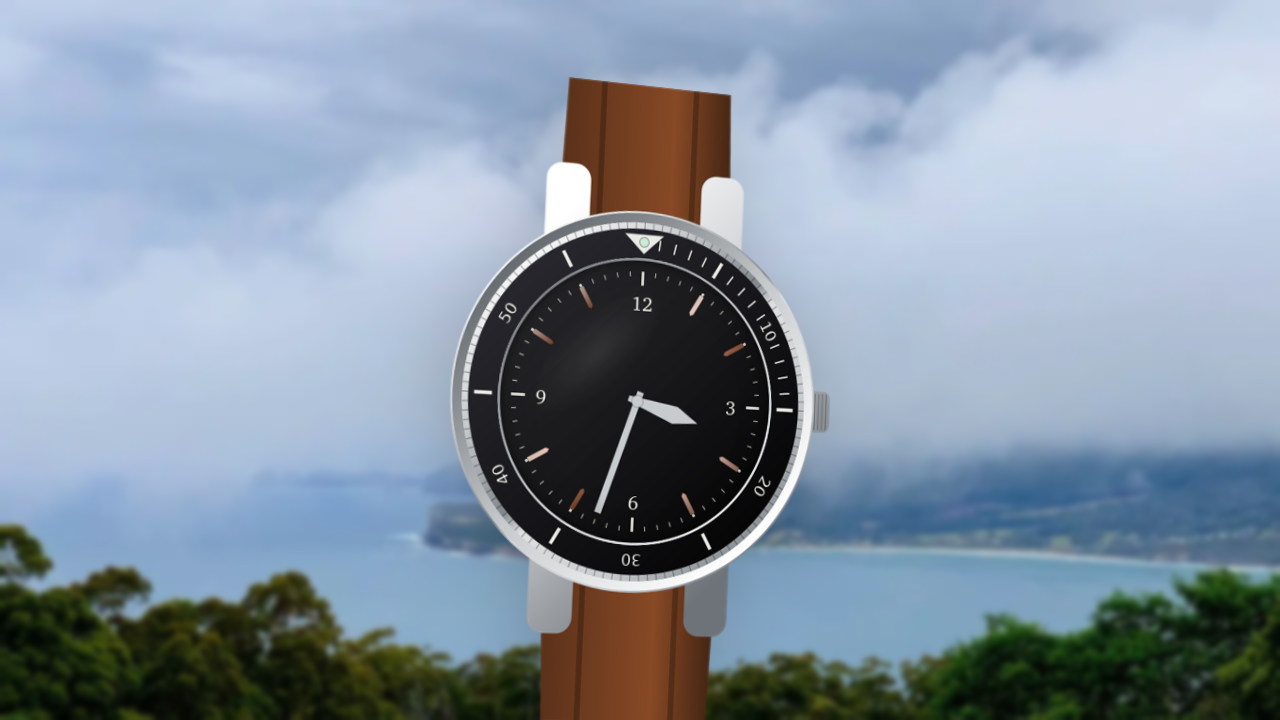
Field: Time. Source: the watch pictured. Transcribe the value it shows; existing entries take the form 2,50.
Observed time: 3,33
